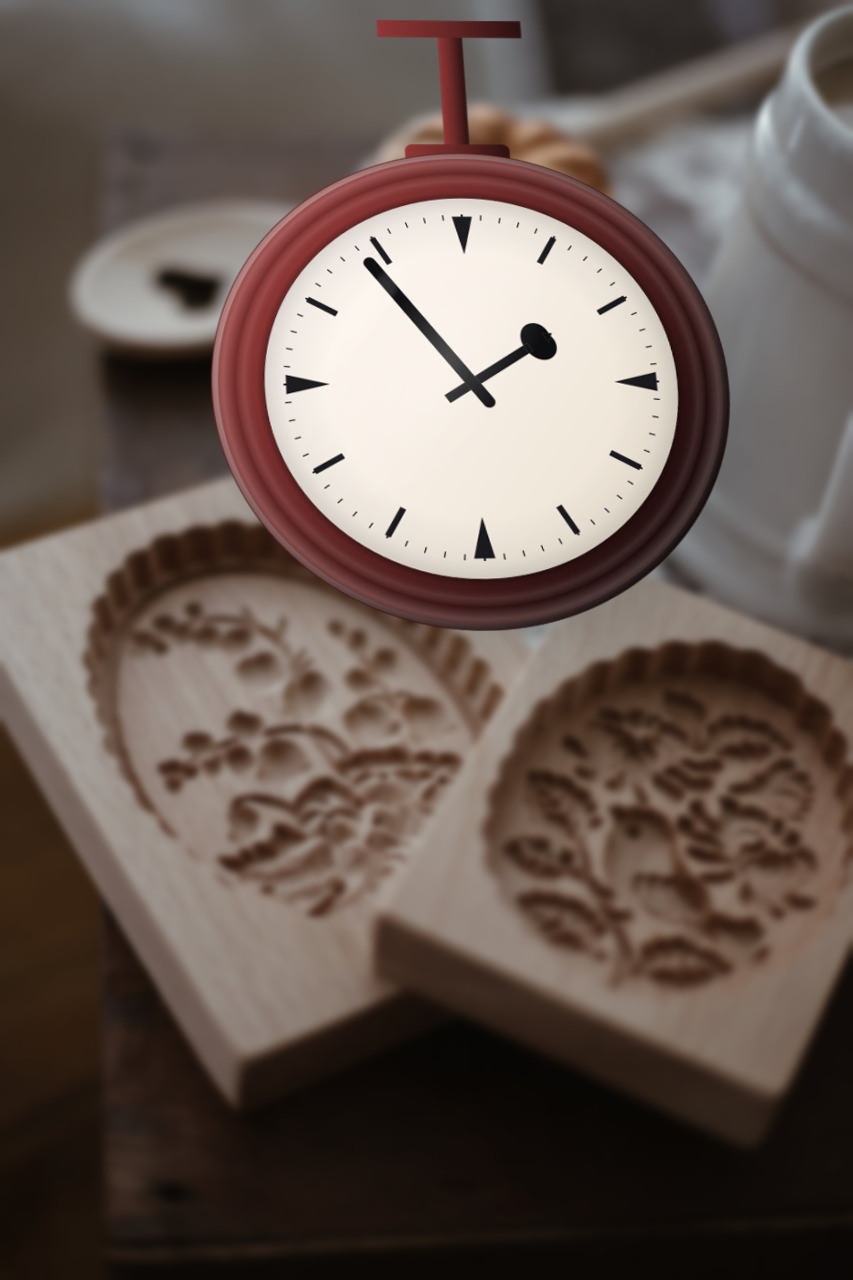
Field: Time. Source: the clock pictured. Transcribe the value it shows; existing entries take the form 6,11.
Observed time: 1,54
